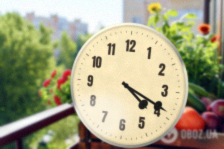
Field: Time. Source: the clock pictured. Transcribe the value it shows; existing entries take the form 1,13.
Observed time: 4,19
